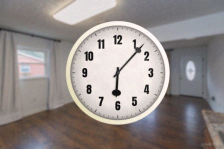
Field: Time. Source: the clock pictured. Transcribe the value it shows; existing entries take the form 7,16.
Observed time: 6,07
